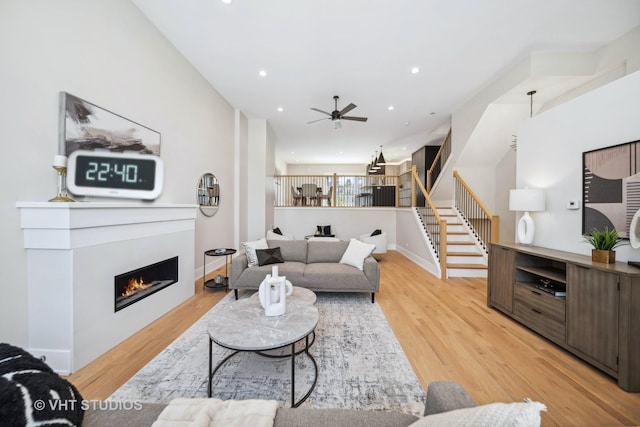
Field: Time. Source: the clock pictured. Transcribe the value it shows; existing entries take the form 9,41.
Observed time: 22,40
